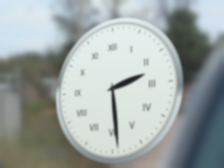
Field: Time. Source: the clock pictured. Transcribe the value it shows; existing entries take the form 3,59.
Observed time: 2,29
